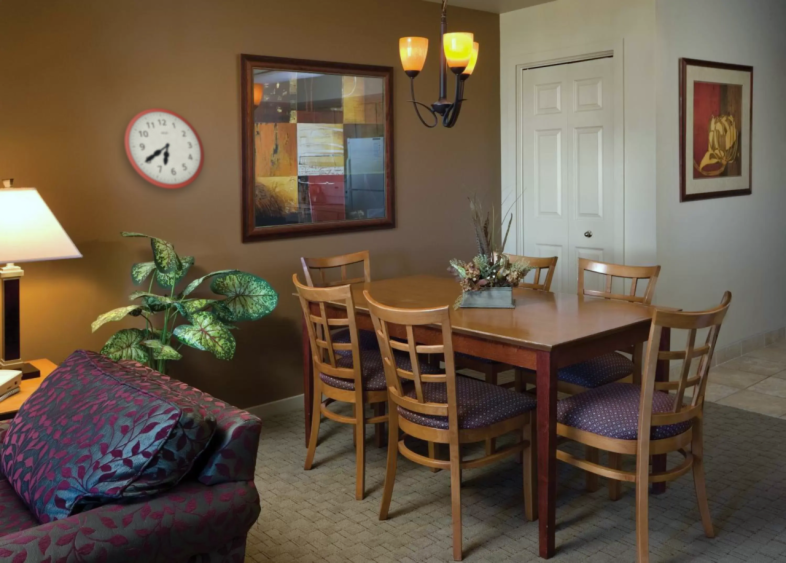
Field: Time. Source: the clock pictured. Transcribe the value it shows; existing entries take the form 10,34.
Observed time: 6,40
